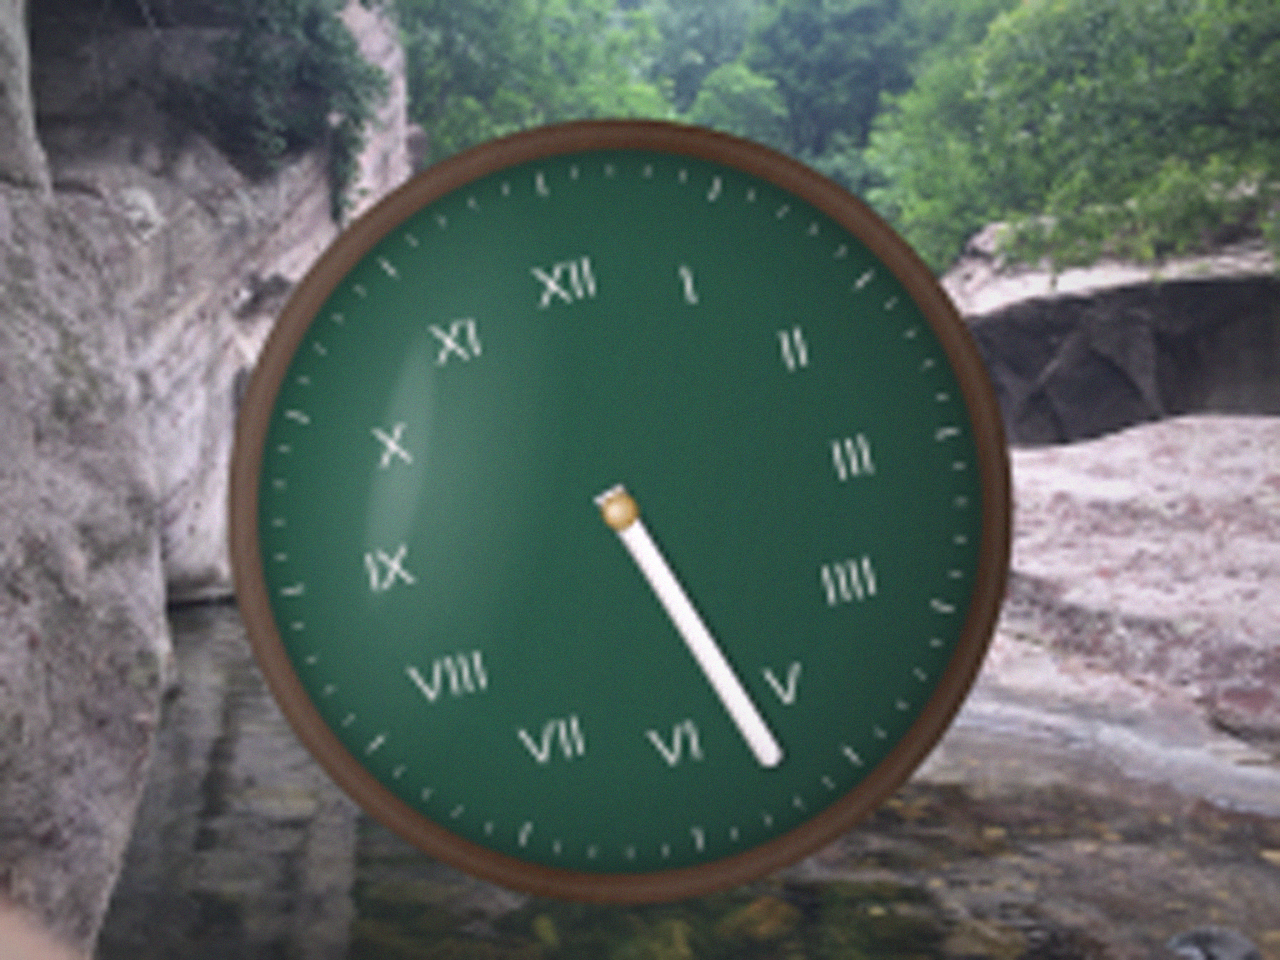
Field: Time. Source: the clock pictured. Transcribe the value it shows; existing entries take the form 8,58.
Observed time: 5,27
